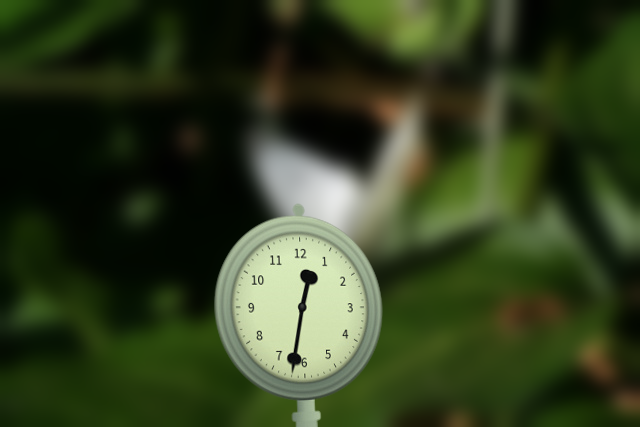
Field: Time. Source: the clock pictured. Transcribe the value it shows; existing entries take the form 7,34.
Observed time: 12,32
